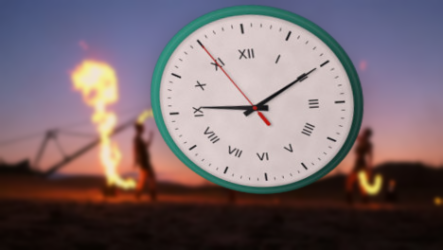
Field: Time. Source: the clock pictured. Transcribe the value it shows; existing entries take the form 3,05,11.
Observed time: 9,09,55
